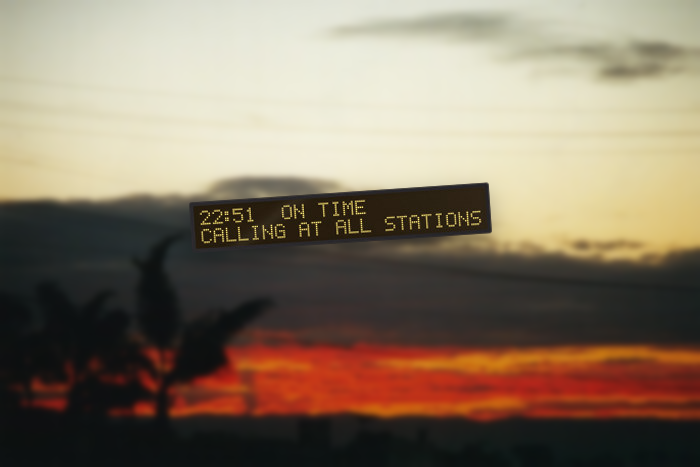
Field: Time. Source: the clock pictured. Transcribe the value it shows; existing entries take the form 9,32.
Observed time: 22,51
